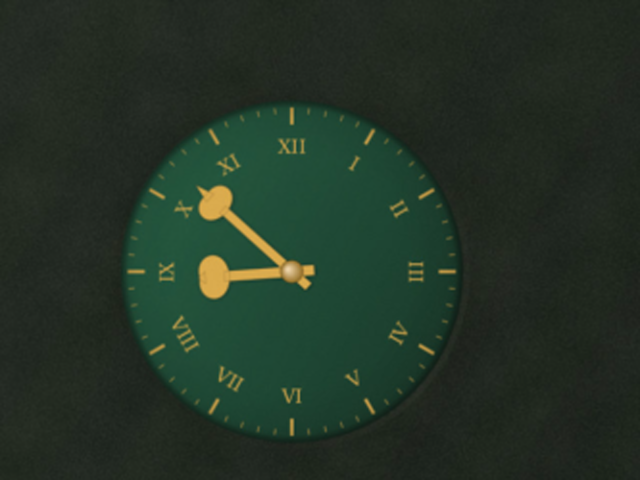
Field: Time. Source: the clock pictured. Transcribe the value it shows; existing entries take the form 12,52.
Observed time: 8,52
